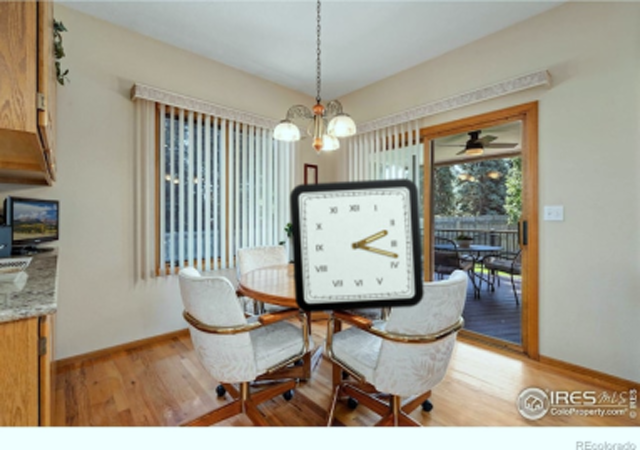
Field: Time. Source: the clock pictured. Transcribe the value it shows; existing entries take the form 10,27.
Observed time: 2,18
